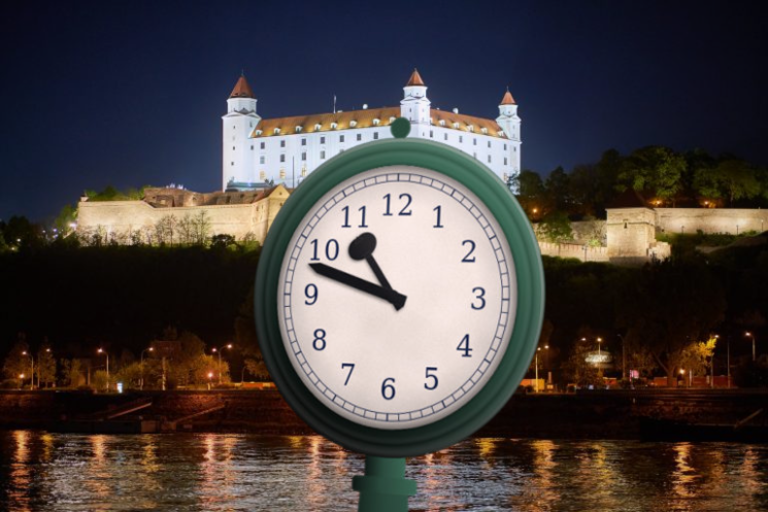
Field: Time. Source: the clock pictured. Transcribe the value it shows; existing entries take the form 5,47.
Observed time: 10,48
